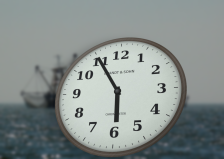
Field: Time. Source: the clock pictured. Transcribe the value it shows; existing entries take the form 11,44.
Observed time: 5,55
